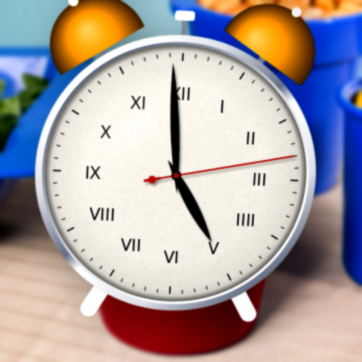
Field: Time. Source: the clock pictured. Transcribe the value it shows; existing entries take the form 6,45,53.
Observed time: 4,59,13
